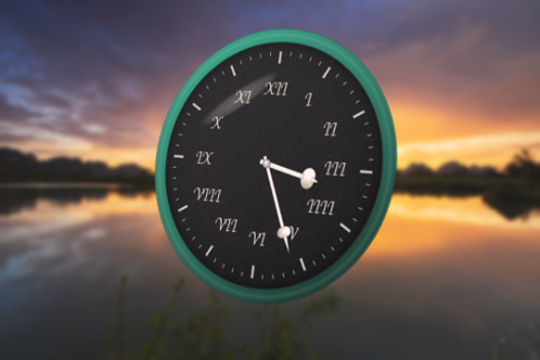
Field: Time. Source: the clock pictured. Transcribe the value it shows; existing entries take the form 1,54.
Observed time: 3,26
